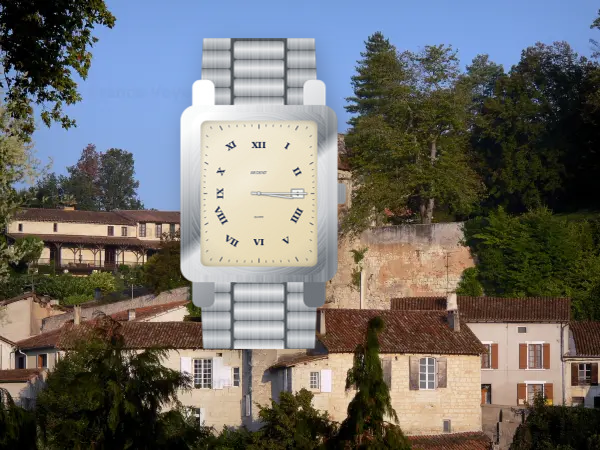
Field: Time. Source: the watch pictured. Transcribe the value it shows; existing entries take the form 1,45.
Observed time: 3,15
